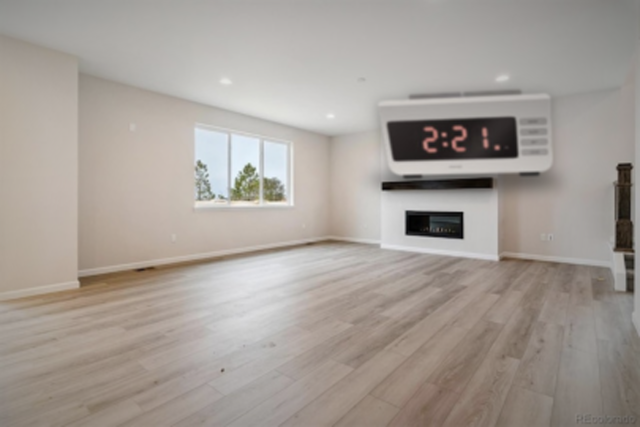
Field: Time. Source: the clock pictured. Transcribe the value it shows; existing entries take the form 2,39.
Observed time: 2,21
